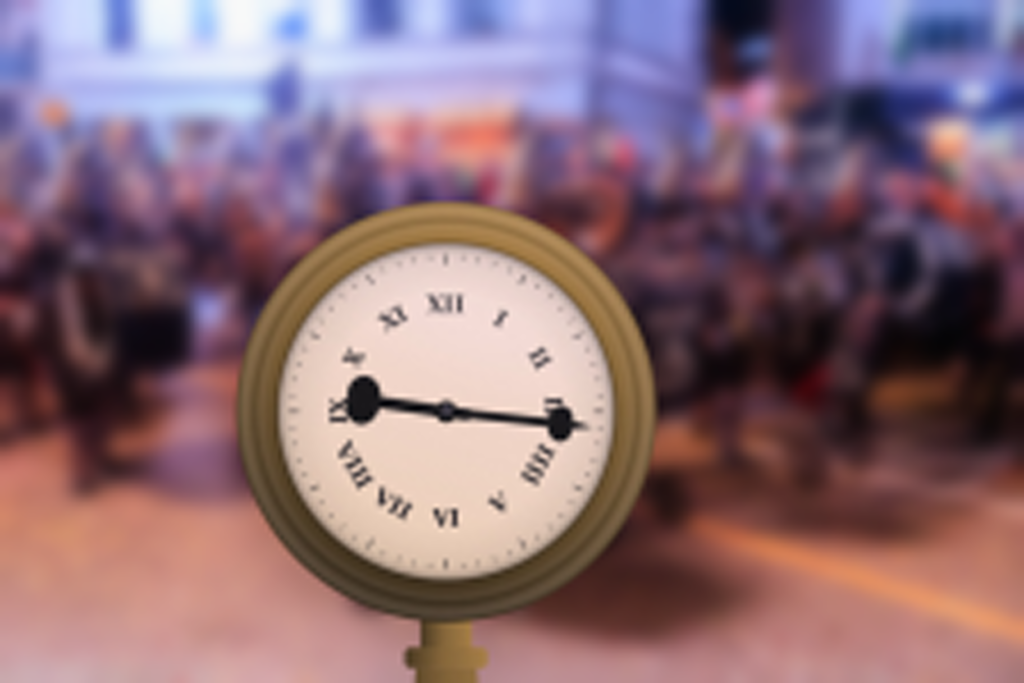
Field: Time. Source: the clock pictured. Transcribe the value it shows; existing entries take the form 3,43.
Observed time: 9,16
